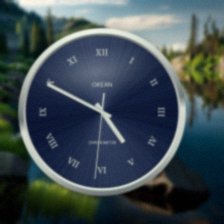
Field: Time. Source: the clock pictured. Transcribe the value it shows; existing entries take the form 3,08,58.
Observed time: 4,49,31
